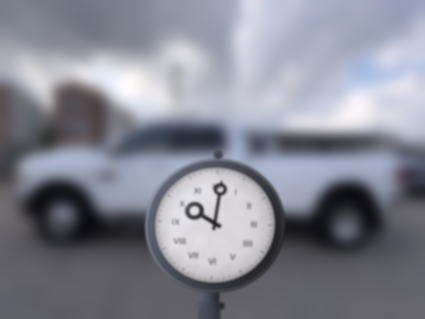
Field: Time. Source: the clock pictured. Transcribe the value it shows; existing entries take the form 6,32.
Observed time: 10,01
